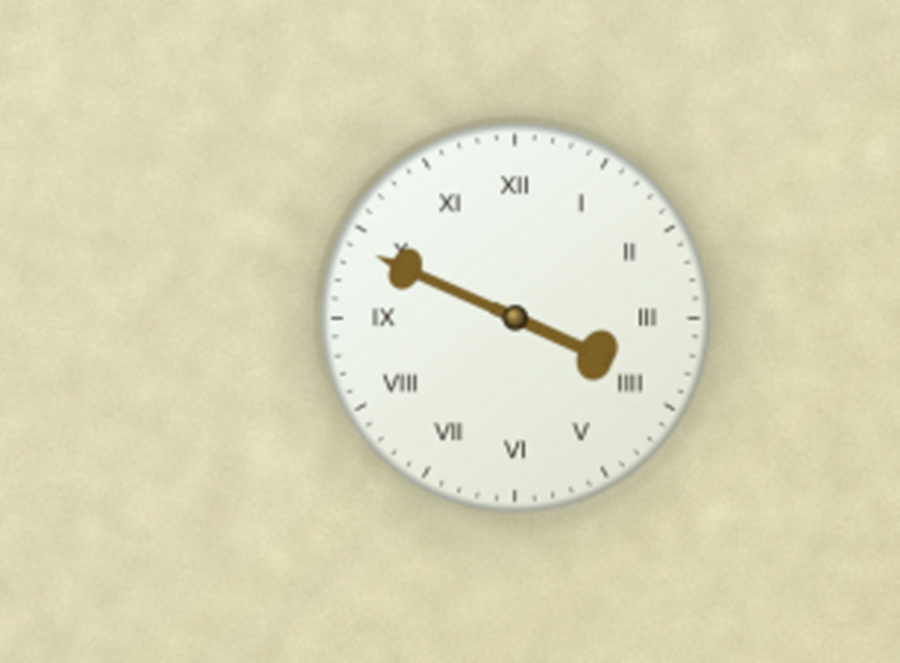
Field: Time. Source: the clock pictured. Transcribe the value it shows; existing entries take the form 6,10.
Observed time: 3,49
